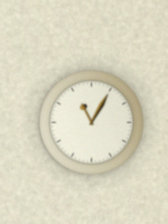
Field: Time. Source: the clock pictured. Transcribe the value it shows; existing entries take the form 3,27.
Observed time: 11,05
